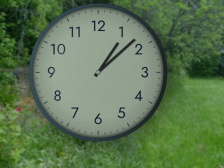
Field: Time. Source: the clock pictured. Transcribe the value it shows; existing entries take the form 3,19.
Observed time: 1,08
